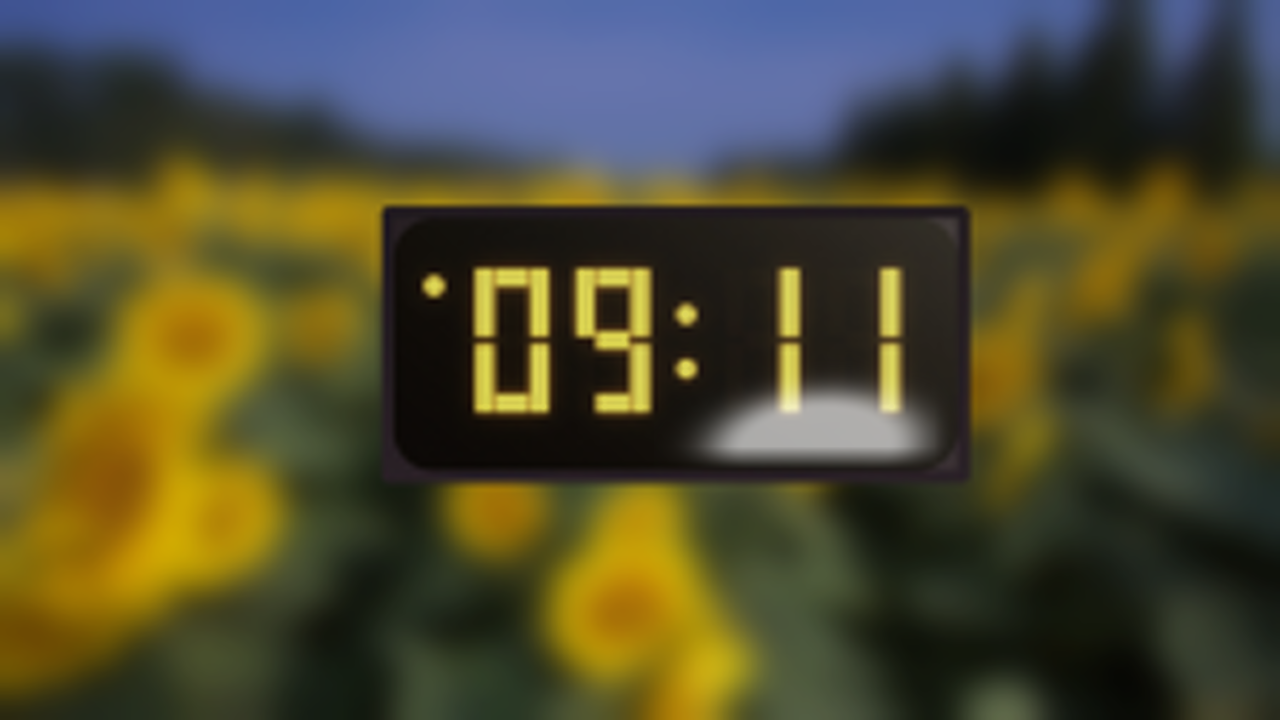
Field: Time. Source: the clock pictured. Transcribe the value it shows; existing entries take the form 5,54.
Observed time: 9,11
